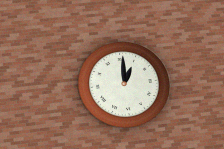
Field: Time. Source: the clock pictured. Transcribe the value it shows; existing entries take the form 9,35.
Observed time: 1,01
